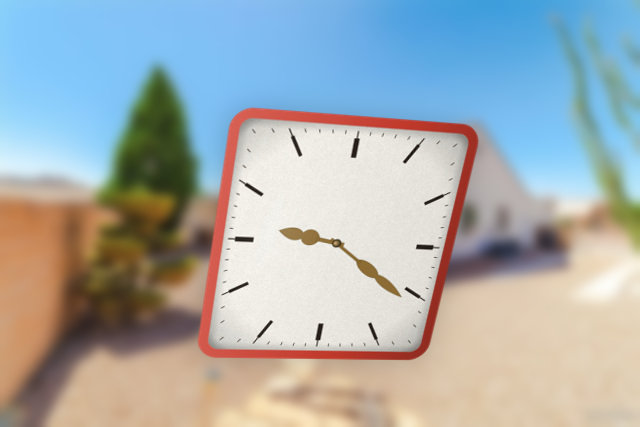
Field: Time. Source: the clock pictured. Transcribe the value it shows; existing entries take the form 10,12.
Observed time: 9,21
